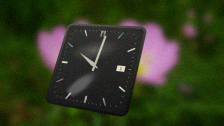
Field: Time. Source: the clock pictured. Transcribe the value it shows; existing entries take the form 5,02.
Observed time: 10,01
